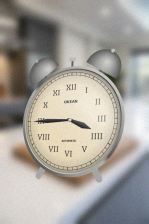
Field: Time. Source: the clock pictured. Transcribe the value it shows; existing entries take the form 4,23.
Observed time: 3,45
